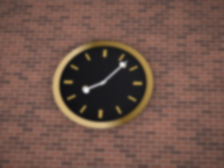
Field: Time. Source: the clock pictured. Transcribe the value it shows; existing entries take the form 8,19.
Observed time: 8,07
